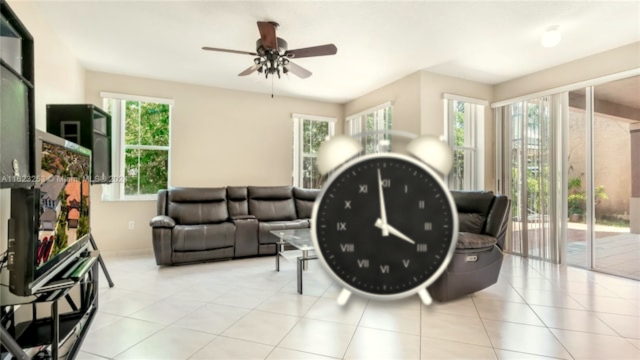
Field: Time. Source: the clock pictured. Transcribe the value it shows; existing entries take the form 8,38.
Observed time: 3,59
